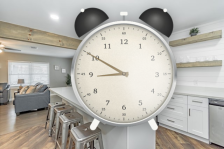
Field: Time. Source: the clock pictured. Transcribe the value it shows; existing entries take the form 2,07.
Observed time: 8,50
